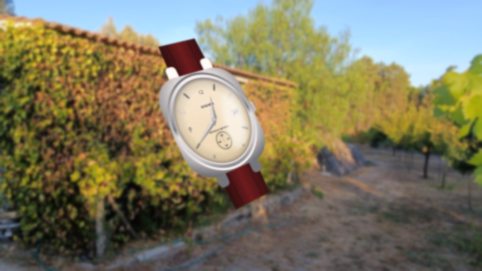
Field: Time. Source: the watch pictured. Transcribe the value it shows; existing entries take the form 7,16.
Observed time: 12,40
